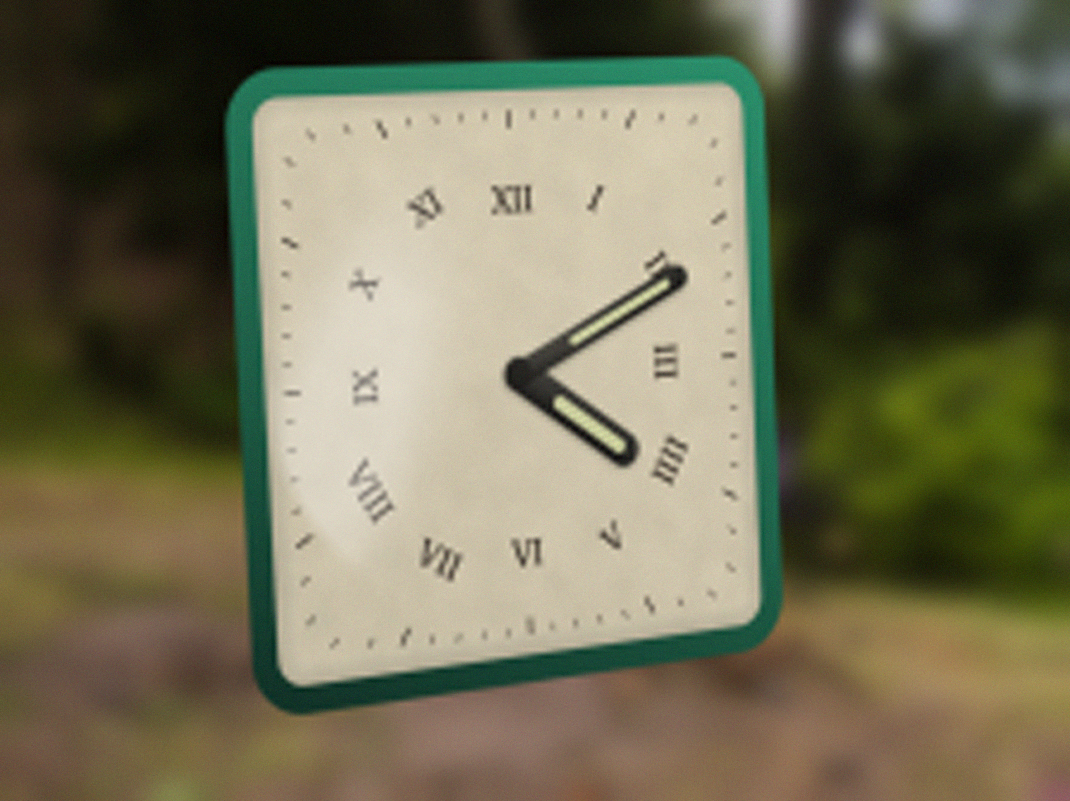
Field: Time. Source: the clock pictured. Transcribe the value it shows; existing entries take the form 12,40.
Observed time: 4,11
